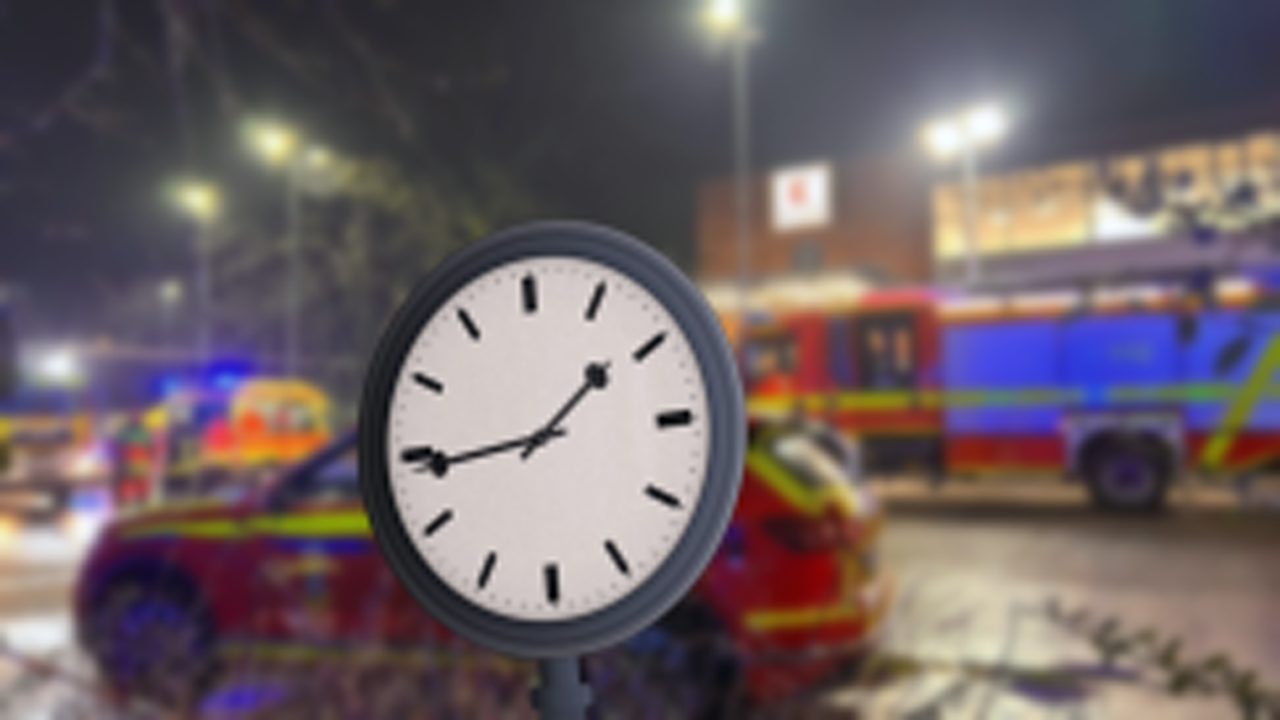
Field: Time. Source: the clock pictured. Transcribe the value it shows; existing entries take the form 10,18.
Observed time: 1,44
